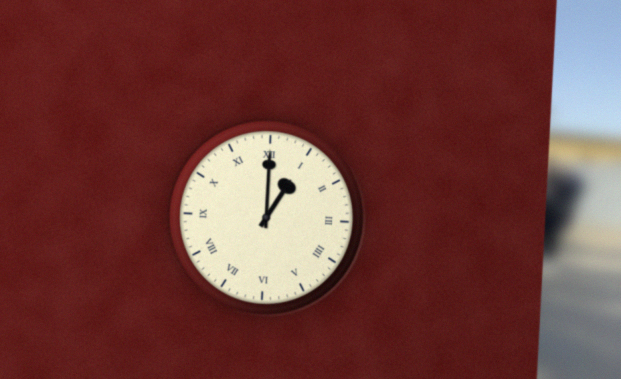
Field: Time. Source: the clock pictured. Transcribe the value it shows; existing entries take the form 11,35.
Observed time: 1,00
